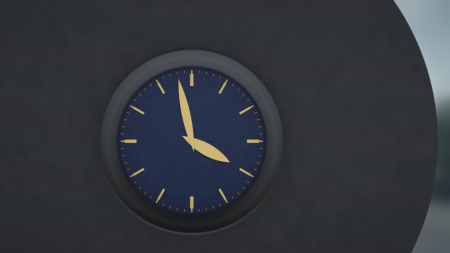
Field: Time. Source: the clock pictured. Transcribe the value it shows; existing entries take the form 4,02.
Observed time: 3,58
